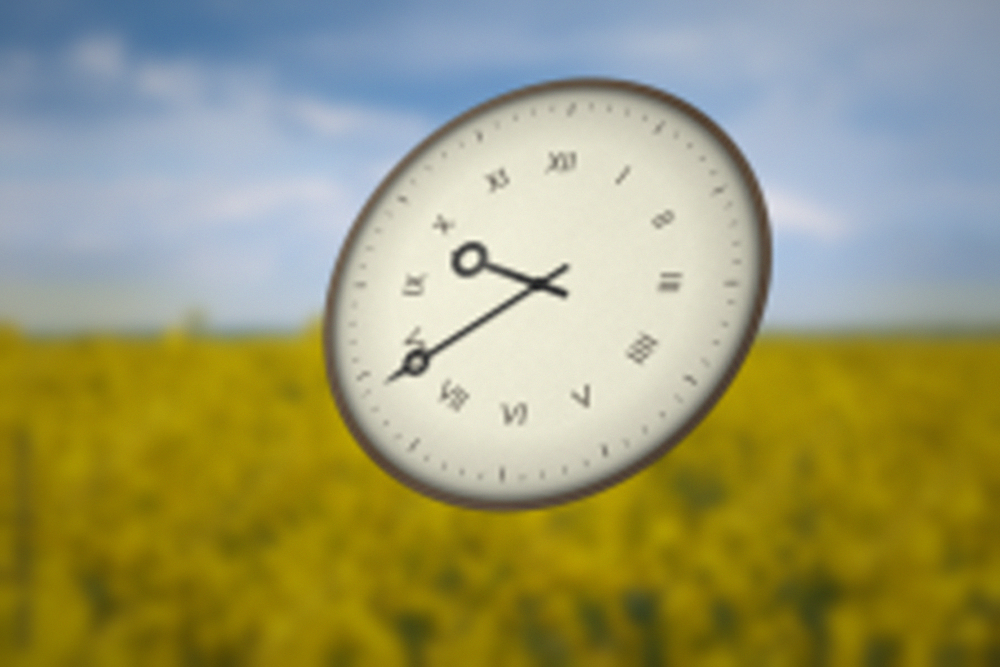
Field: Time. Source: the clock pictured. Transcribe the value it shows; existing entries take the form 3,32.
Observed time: 9,39
